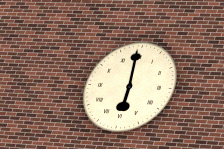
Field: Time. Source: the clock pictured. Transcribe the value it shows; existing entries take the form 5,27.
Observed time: 5,59
